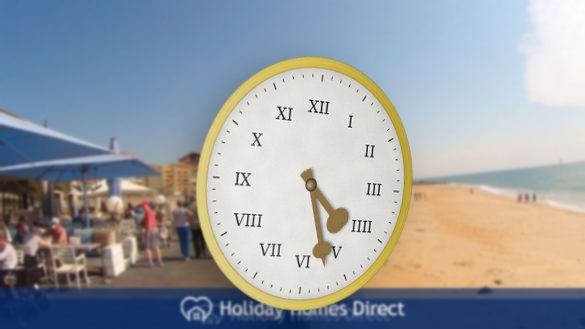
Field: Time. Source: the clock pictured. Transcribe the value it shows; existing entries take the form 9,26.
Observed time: 4,27
